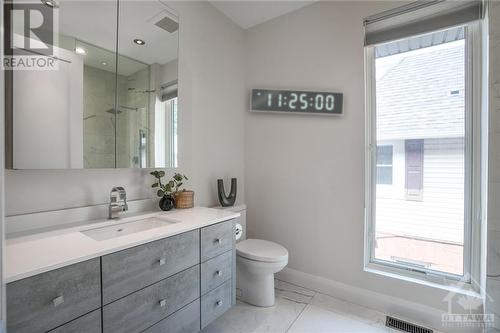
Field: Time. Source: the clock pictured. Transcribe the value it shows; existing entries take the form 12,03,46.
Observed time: 11,25,00
